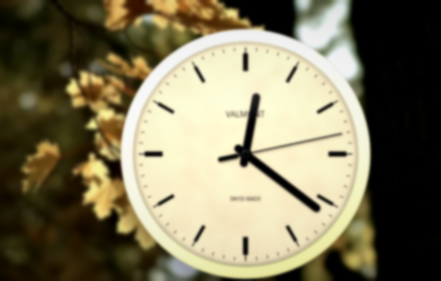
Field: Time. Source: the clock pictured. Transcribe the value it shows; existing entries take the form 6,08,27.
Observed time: 12,21,13
